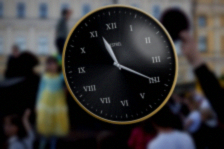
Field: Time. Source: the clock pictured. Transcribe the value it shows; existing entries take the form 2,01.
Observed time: 11,20
